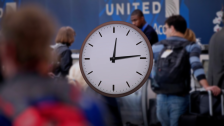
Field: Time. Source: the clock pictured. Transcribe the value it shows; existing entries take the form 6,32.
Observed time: 12,14
